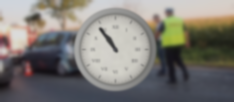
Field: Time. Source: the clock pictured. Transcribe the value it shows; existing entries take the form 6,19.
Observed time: 10,54
